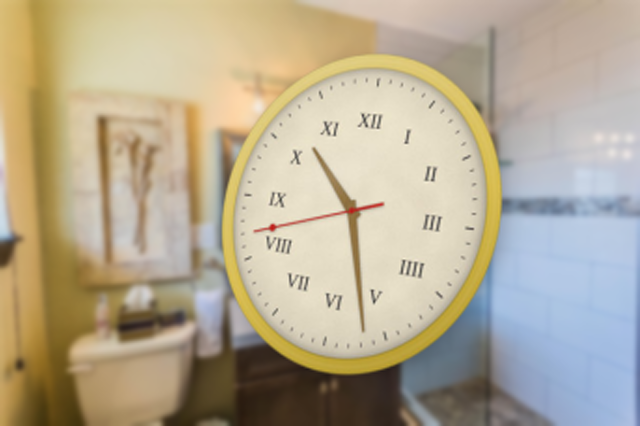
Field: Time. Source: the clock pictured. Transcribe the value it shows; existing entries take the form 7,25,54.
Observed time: 10,26,42
